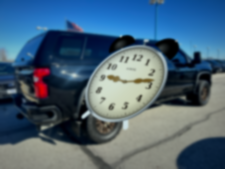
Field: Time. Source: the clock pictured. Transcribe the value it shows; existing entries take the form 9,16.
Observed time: 9,13
